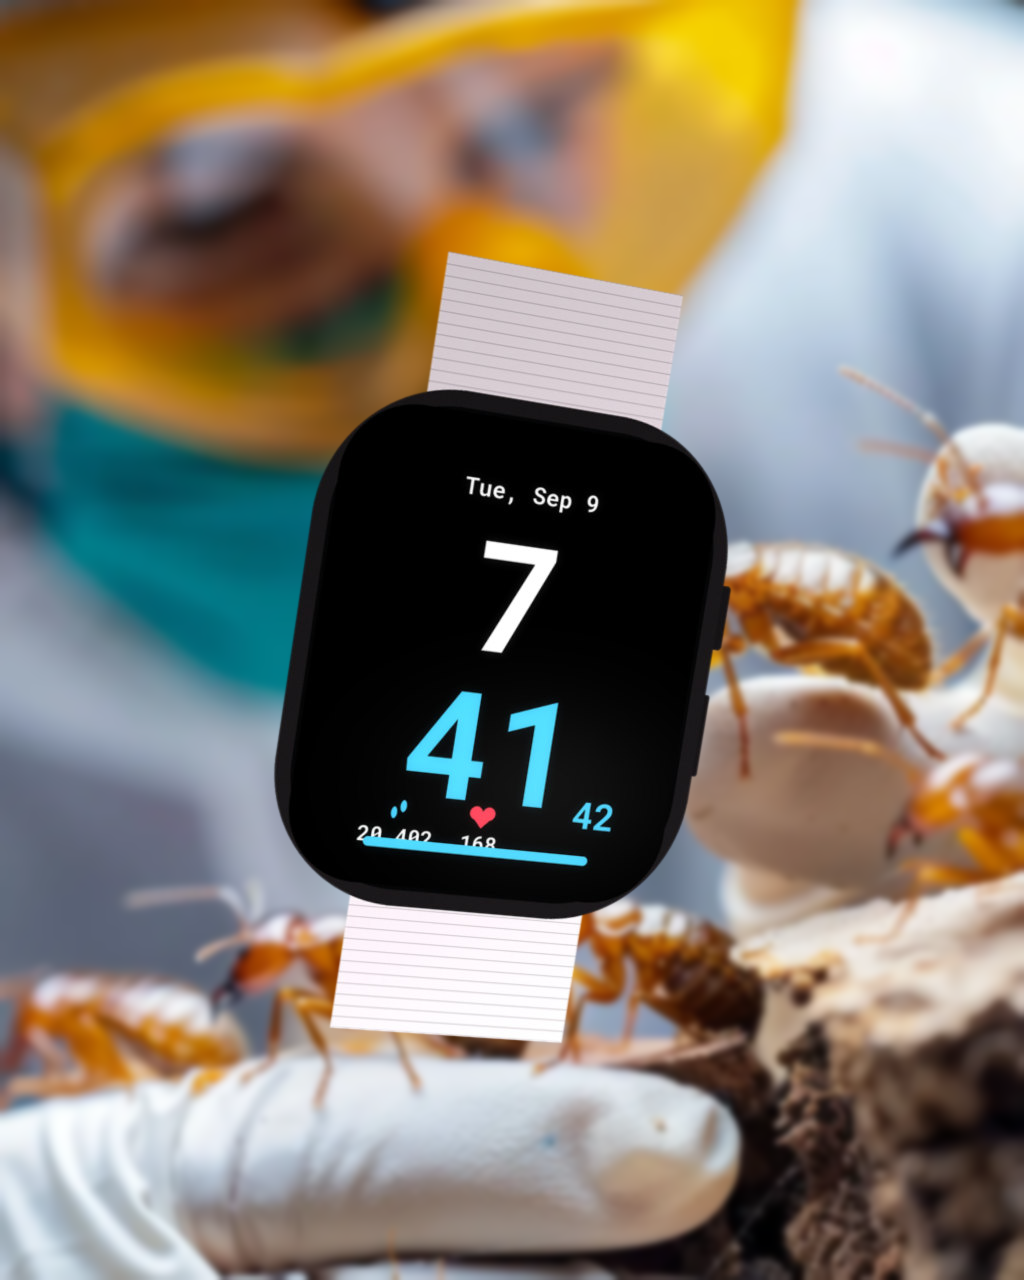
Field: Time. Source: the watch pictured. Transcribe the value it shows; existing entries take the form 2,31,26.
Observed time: 7,41,42
